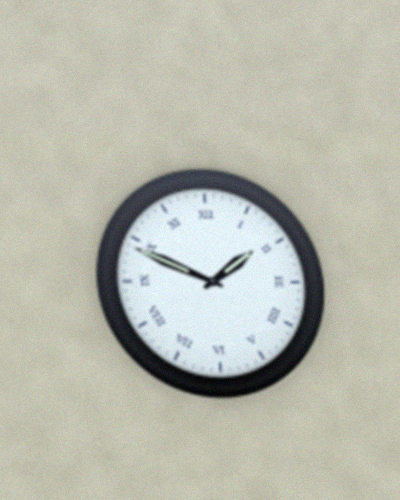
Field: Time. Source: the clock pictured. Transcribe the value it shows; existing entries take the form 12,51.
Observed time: 1,49
